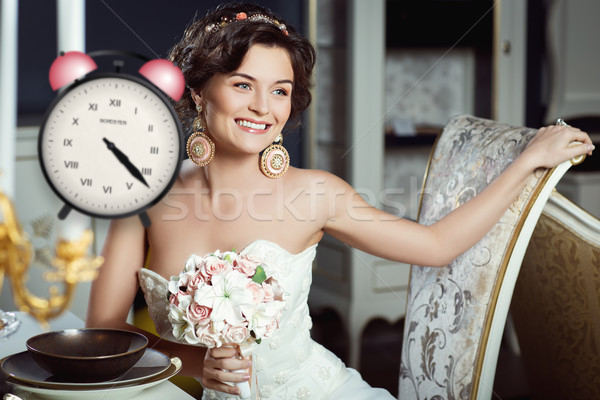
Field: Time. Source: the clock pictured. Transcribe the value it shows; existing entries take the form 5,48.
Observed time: 4,22
